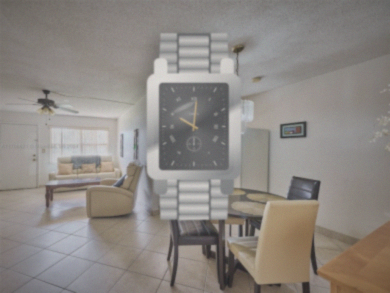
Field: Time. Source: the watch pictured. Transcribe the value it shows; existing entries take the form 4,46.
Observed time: 10,01
